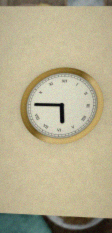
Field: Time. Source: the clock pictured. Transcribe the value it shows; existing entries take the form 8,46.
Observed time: 5,45
